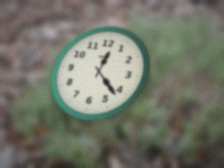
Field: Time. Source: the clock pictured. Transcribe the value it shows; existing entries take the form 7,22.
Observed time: 12,22
